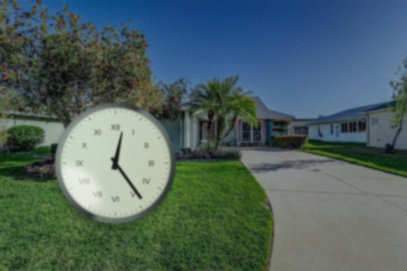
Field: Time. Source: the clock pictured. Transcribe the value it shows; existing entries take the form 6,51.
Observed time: 12,24
